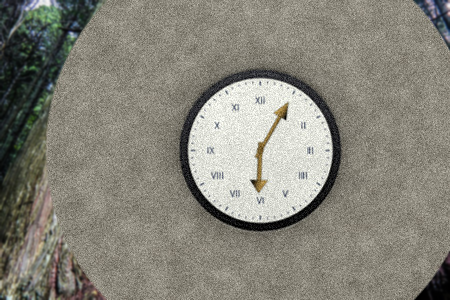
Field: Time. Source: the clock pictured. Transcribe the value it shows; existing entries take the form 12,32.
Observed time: 6,05
